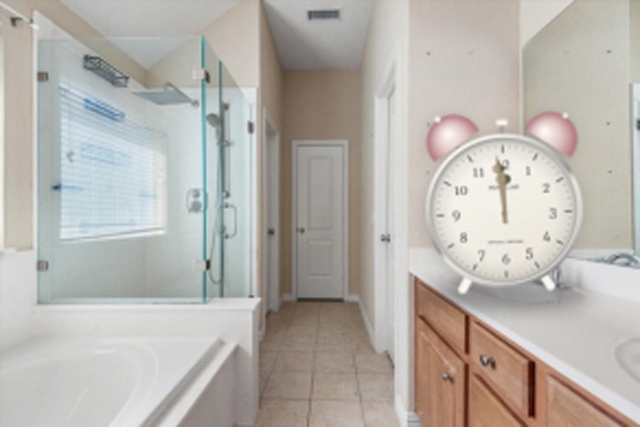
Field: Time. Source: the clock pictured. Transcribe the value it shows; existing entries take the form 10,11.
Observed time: 11,59
